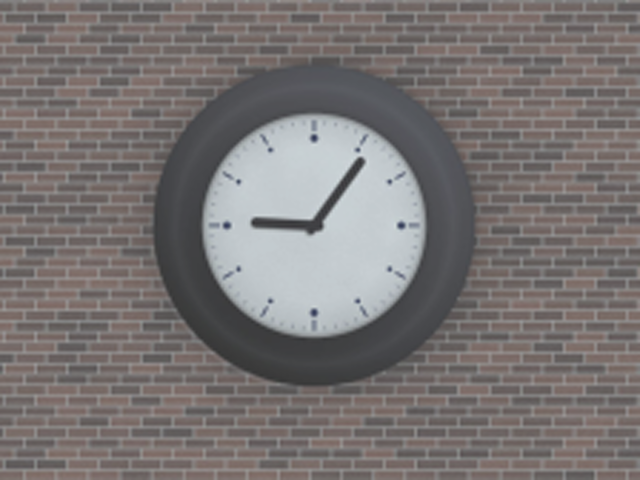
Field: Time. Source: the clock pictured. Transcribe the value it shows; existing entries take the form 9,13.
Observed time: 9,06
